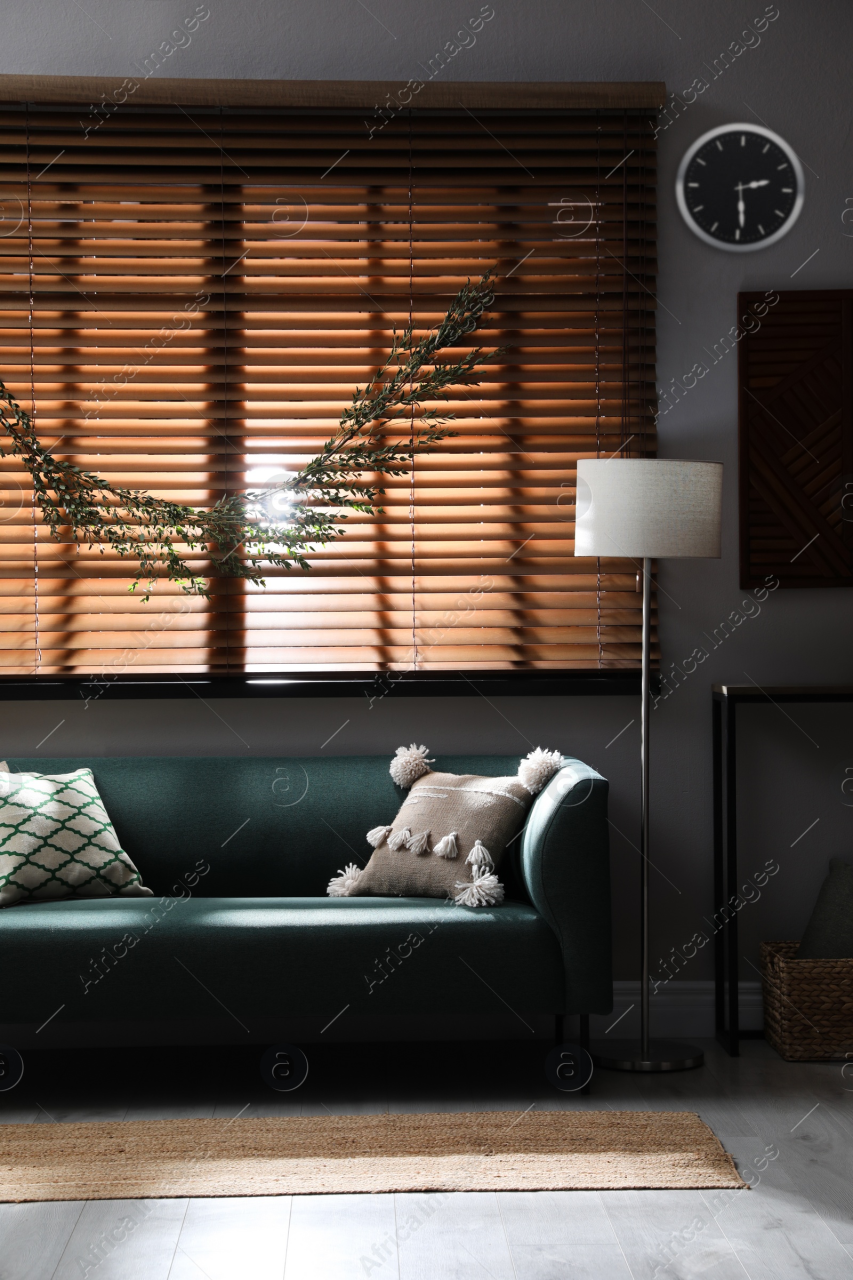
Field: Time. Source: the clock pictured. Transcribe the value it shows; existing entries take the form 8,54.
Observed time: 2,29
